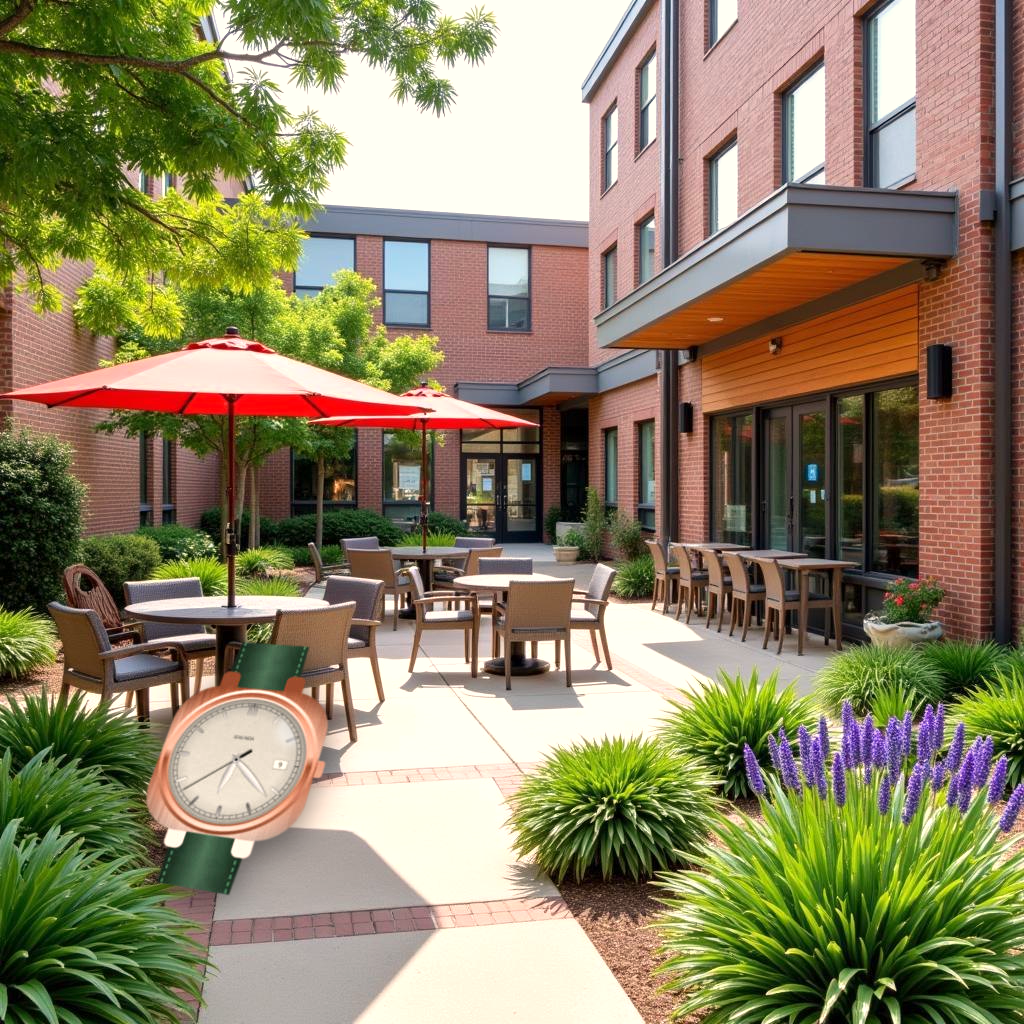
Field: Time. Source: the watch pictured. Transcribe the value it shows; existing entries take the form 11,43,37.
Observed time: 6,21,38
